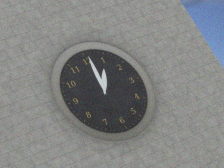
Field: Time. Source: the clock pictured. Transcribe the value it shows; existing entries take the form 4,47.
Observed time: 1,01
